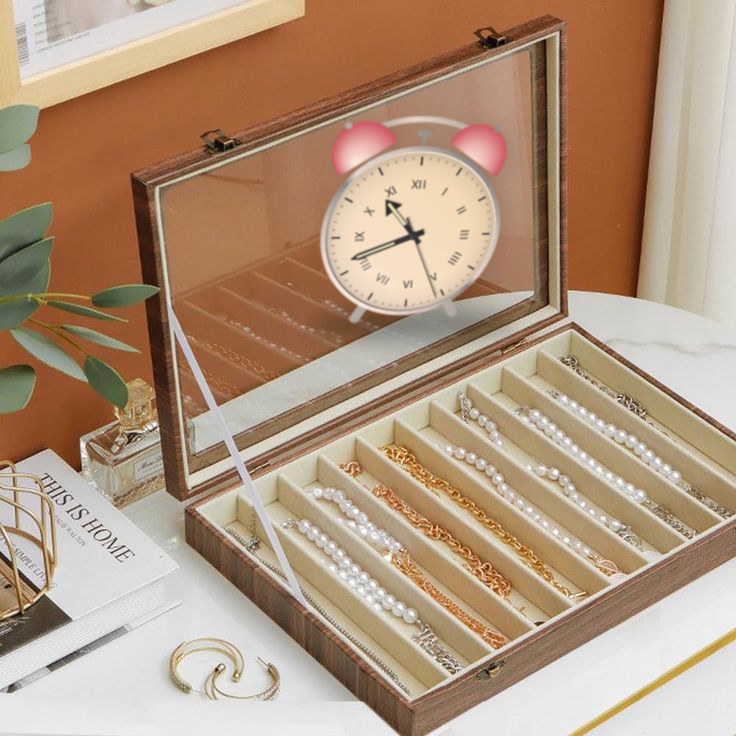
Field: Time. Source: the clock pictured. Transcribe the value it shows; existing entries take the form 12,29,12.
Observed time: 10,41,26
